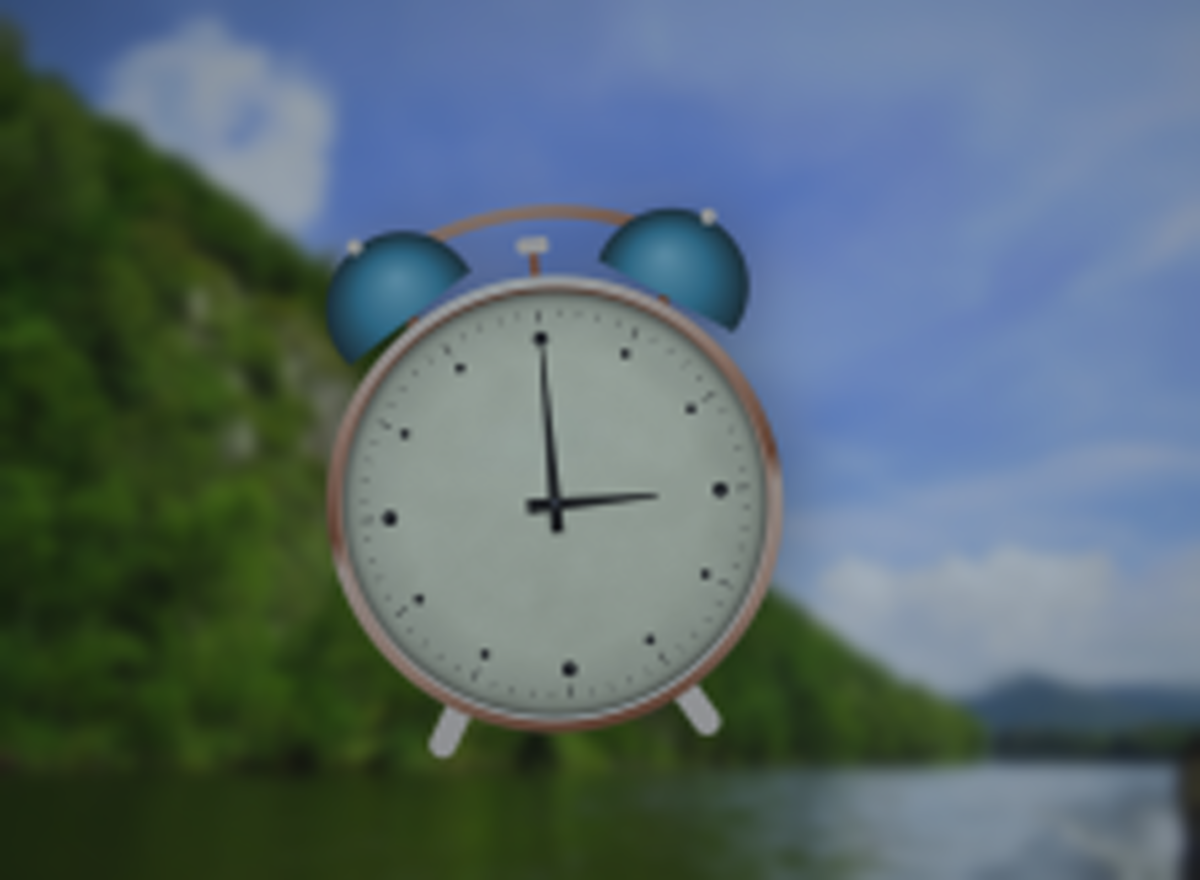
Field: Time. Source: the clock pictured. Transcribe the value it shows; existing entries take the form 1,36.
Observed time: 3,00
